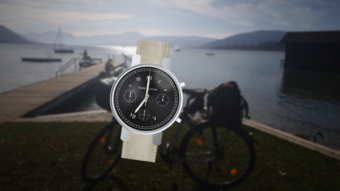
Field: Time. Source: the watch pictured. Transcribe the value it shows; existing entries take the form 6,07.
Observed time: 7,00
